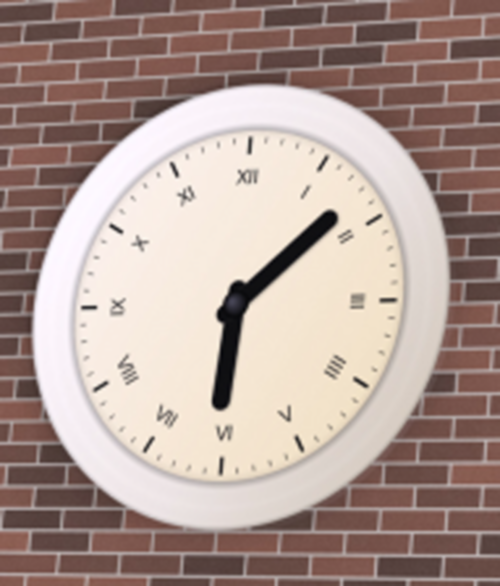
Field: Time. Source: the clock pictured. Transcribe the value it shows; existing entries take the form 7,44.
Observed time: 6,08
